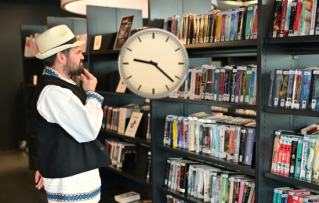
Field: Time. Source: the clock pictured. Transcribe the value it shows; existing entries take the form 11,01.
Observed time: 9,22
